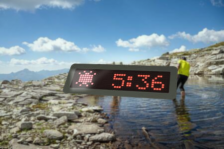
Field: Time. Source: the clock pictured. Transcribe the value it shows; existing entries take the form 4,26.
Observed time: 5,36
